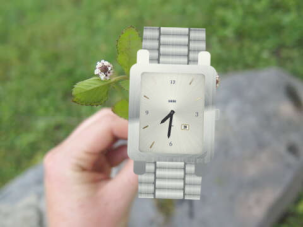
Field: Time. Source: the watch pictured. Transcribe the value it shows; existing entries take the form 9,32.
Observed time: 7,31
